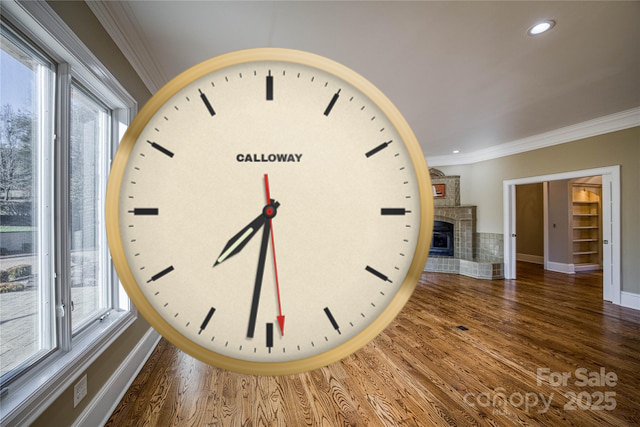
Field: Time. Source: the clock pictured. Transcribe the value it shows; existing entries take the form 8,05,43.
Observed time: 7,31,29
